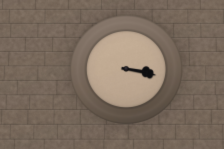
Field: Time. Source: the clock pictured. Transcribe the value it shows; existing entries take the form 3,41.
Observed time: 3,17
